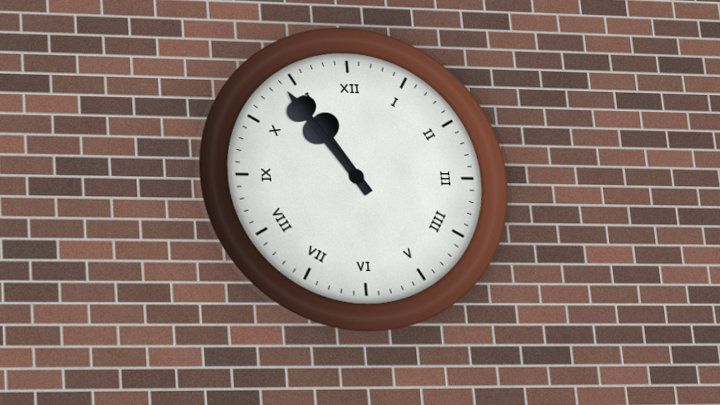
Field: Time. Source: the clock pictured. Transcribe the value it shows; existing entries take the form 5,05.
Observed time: 10,54
